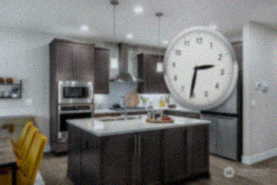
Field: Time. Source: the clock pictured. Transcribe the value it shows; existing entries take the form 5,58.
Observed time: 2,31
